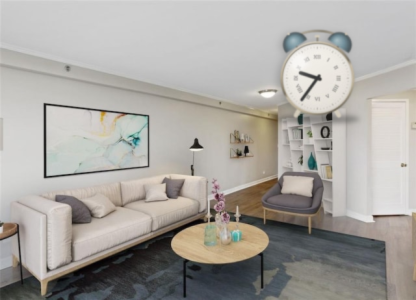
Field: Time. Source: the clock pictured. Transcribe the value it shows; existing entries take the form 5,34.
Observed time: 9,36
